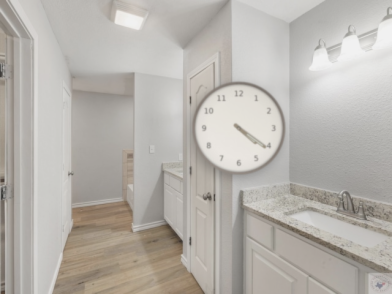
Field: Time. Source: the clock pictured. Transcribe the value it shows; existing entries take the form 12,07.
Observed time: 4,21
